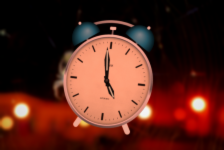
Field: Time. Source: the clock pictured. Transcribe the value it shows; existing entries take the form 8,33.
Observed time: 4,59
